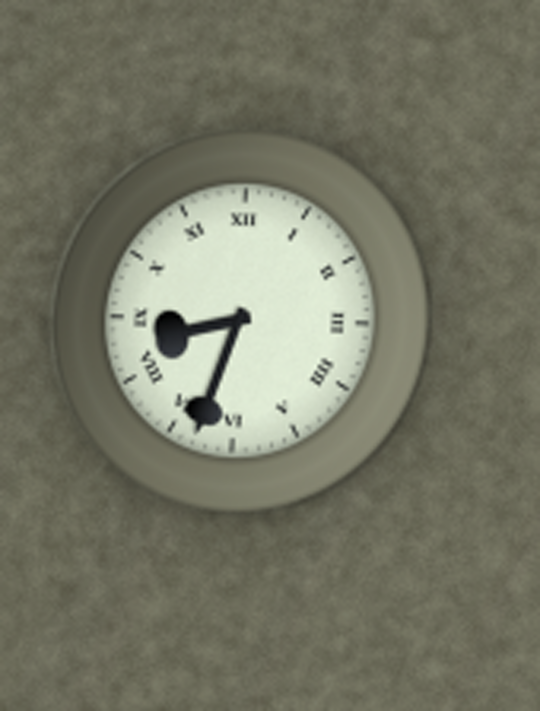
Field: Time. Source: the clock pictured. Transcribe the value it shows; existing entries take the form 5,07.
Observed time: 8,33
